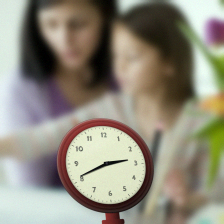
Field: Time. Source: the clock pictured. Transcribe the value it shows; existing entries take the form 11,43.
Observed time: 2,41
